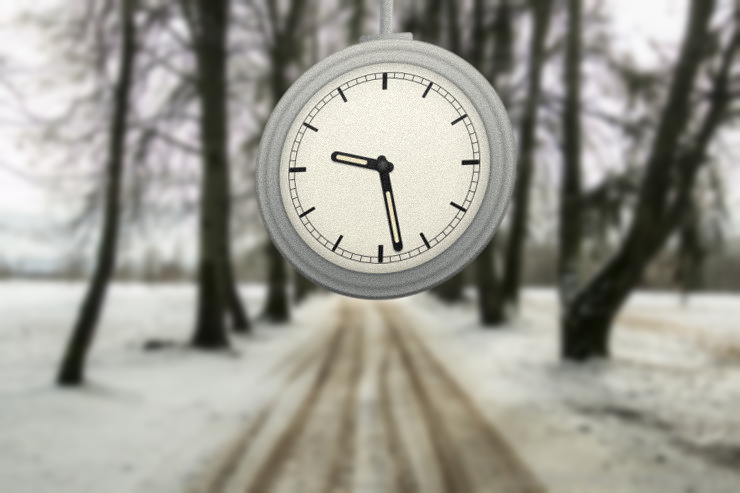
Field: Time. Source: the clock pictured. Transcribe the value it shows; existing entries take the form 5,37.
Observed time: 9,28
